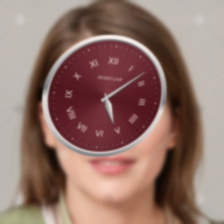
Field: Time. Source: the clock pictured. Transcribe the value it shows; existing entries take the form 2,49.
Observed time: 5,08
